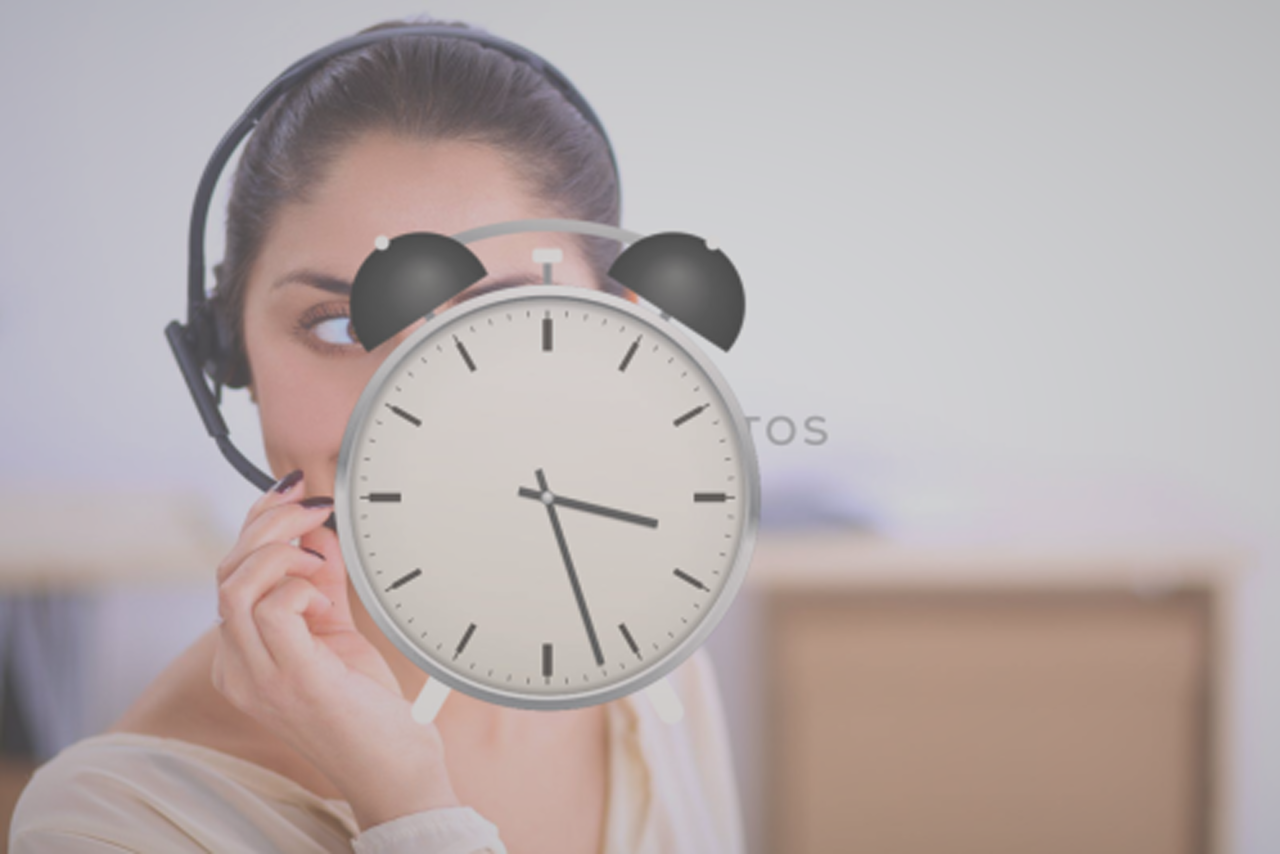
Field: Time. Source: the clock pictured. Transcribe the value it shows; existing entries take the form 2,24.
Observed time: 3,27
